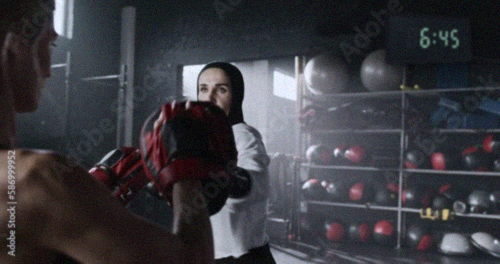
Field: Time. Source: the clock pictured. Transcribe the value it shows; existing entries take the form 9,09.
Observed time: 6,45
